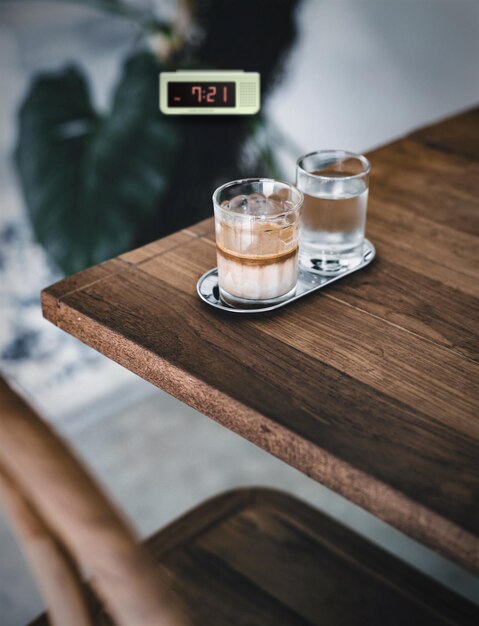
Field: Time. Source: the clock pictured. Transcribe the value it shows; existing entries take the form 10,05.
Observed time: 7,21
